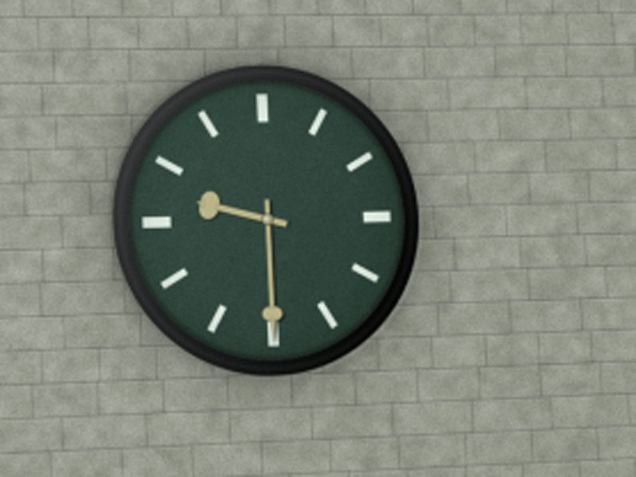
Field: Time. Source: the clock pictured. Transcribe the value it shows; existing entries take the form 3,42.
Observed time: 9,30
